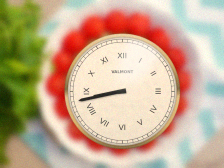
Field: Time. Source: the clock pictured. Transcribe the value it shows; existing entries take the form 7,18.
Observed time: 8,43
